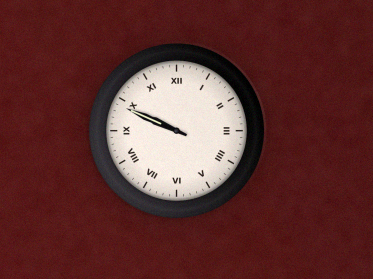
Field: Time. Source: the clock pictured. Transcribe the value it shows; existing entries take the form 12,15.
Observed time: 9,49
